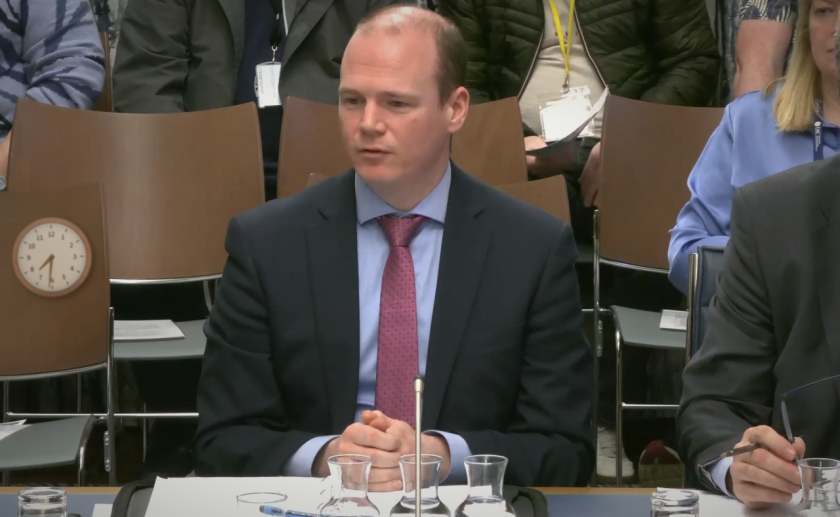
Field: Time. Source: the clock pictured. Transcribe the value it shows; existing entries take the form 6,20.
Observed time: 7,31
